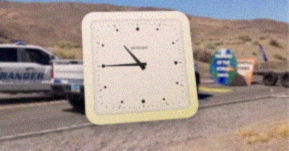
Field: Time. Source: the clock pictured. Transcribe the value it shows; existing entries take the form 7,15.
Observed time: 10,45
